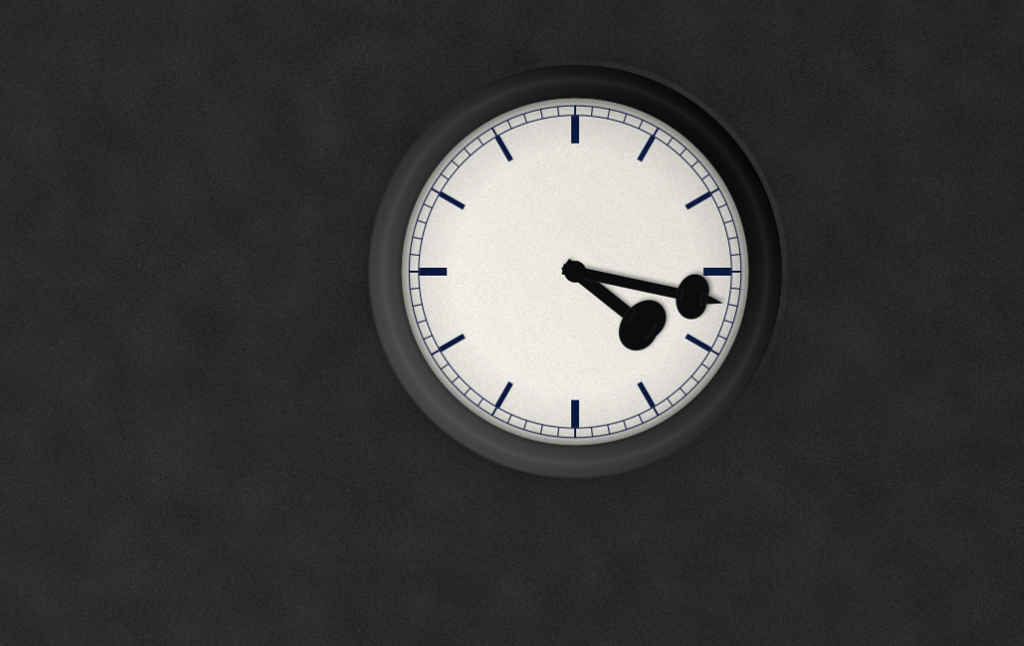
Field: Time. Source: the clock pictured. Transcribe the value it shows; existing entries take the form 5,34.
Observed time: 4,17
